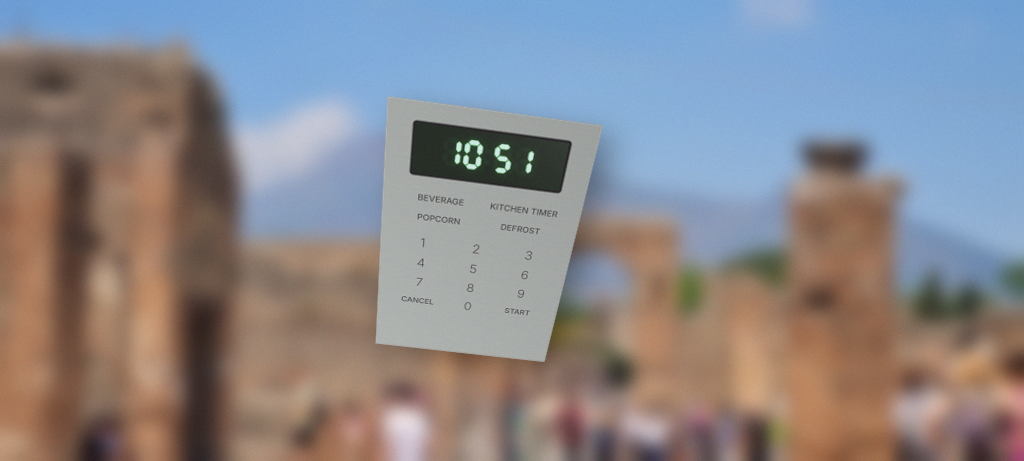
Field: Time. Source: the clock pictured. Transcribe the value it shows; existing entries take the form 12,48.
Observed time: 10,51
